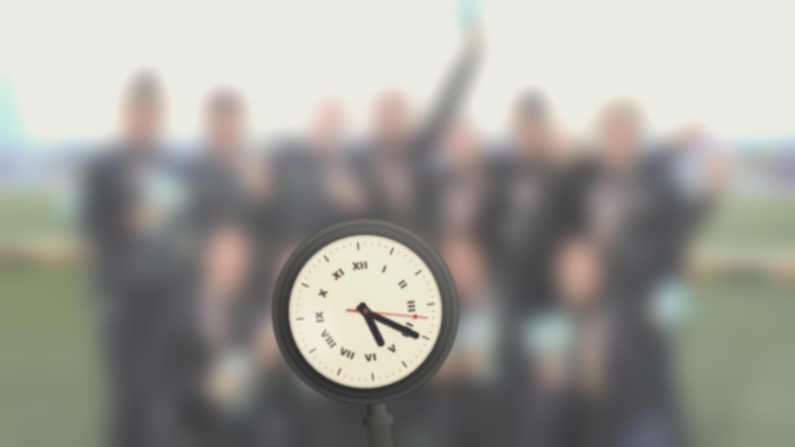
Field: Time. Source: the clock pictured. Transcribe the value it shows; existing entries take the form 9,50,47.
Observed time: 5,20,17
